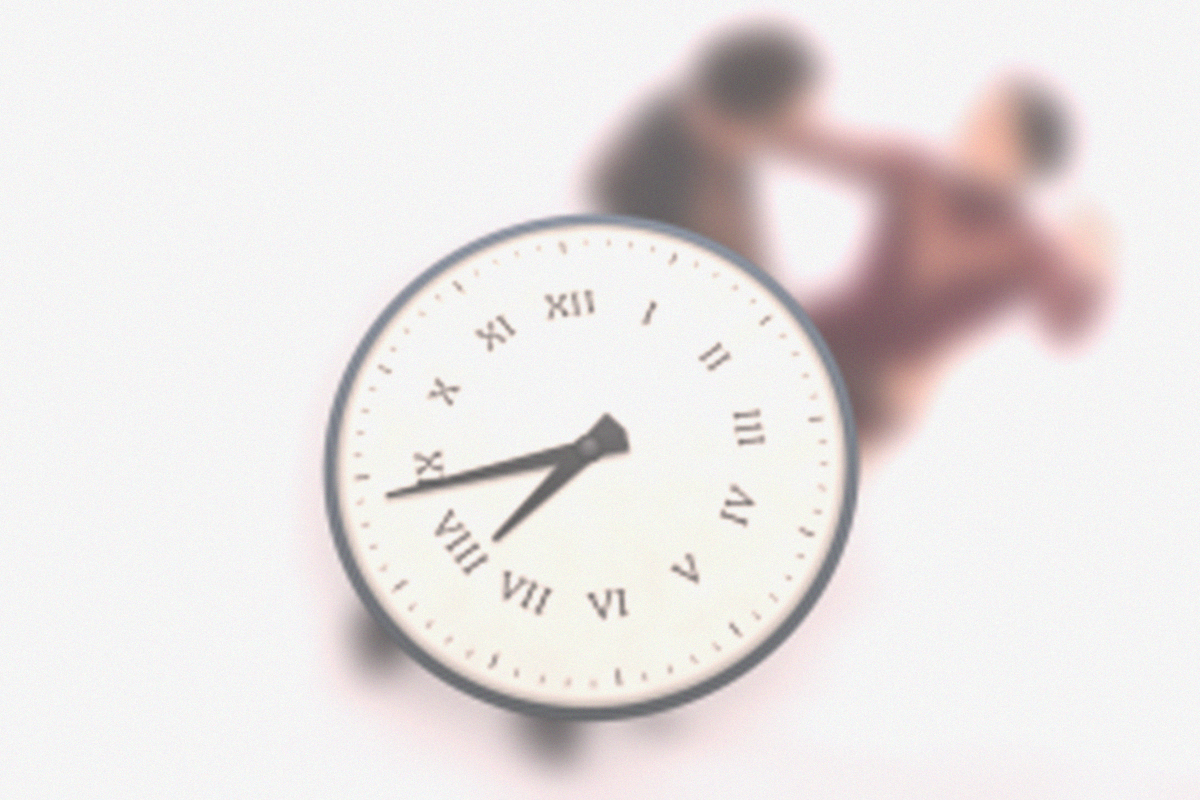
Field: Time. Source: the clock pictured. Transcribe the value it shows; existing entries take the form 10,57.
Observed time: 7,44
